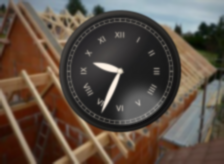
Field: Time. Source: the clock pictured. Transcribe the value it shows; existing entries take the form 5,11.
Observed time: 9,34
